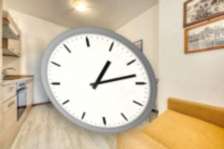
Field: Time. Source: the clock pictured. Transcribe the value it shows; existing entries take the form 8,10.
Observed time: 1,13
